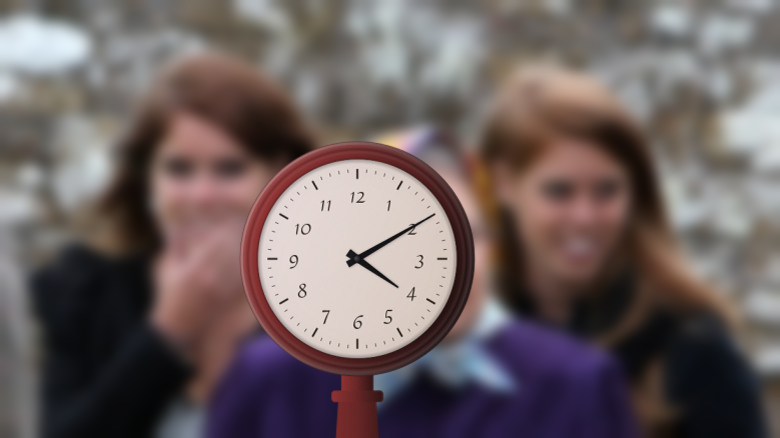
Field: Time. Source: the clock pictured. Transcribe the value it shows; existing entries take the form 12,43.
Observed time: 4,10
